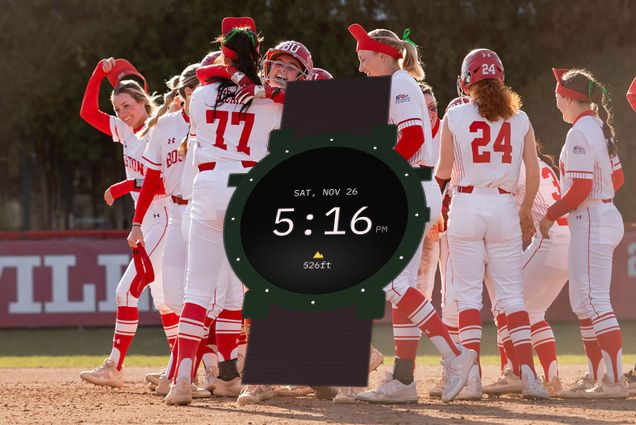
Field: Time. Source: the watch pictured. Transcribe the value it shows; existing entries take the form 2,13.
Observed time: 5,16
